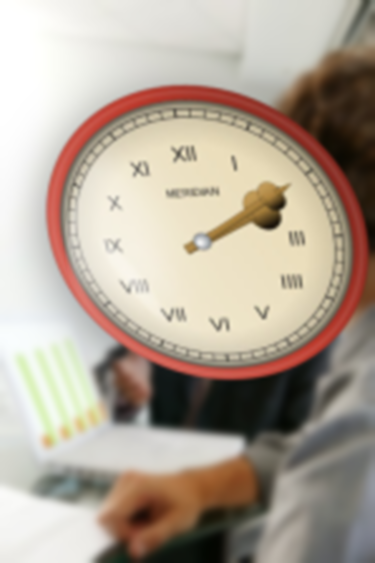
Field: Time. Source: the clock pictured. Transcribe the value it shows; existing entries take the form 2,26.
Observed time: 2,10
